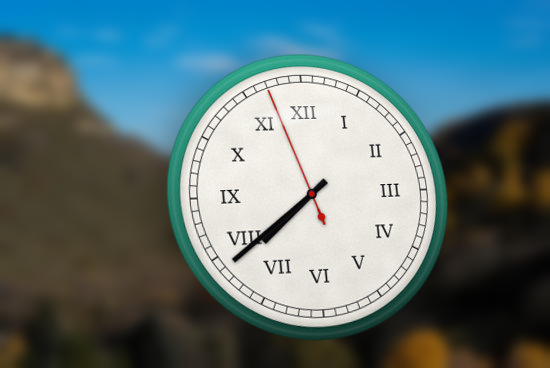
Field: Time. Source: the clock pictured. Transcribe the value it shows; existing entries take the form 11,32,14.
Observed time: 7,38,57
